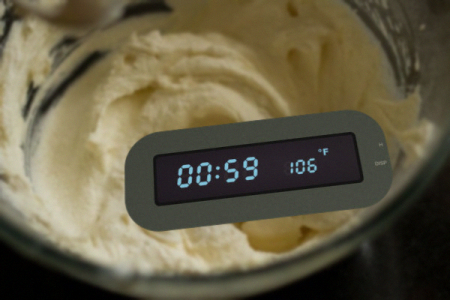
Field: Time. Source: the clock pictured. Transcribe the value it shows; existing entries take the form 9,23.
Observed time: 0,59
